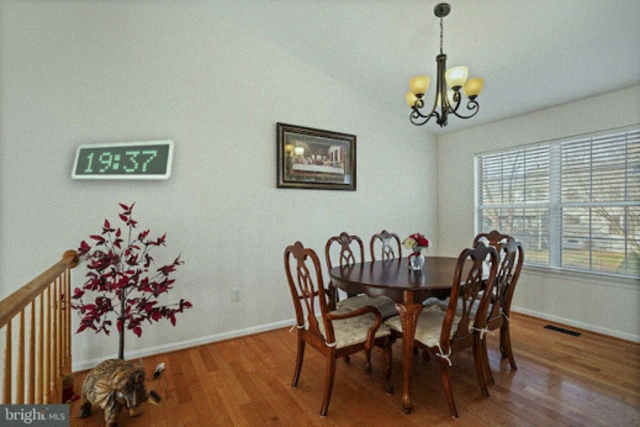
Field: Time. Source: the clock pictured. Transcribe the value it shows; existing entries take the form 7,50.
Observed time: 19,37
